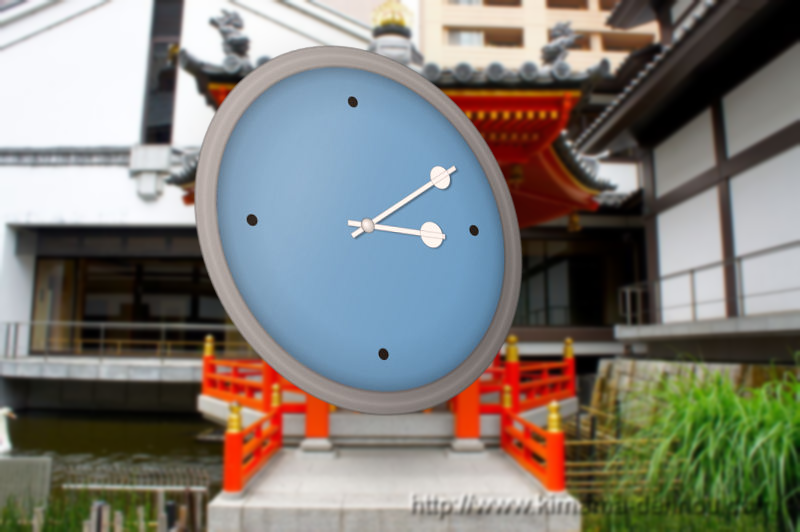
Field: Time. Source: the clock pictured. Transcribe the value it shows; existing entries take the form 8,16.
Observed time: 3,10
